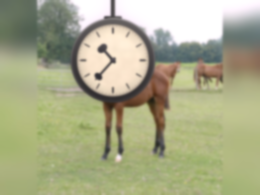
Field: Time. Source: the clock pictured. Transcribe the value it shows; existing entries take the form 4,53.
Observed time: 10,37
